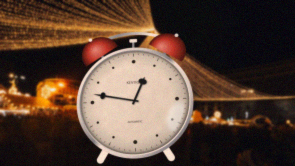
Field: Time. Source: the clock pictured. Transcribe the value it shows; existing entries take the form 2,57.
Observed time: 12,47
